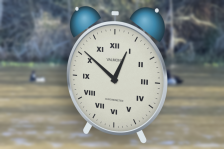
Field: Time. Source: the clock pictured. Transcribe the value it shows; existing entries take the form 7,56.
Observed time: 12,51
